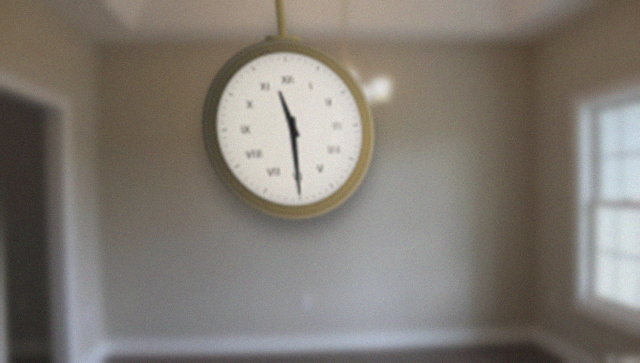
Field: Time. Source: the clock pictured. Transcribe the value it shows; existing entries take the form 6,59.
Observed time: 11,30
